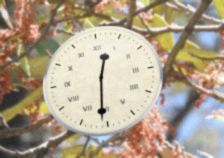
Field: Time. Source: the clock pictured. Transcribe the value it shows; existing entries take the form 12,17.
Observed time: 12,31
